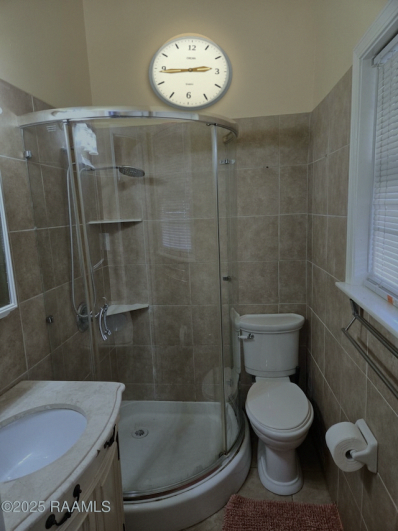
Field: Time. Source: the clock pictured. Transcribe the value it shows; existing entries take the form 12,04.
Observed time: 2,44
